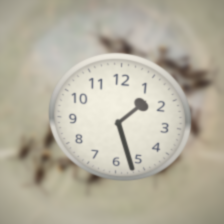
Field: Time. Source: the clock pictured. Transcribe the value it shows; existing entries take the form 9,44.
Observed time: 1,27
